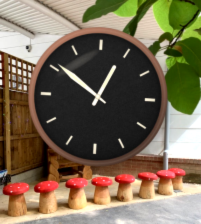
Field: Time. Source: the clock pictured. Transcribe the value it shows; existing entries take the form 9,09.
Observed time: 12,51
